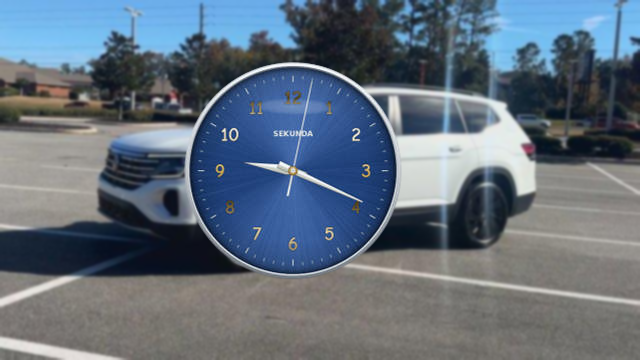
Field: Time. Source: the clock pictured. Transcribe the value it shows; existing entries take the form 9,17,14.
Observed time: 9,19,02
